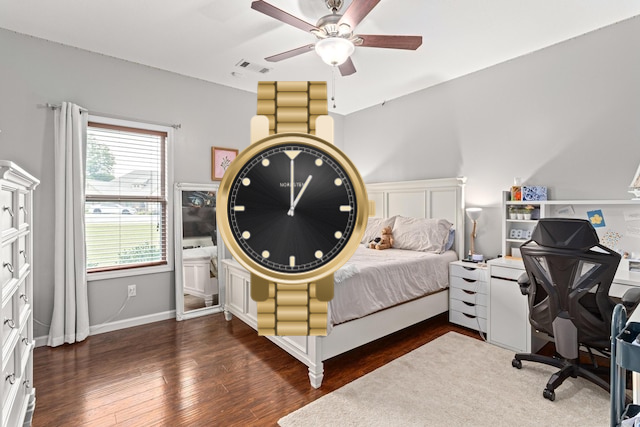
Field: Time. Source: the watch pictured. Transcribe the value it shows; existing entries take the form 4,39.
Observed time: 1,00
